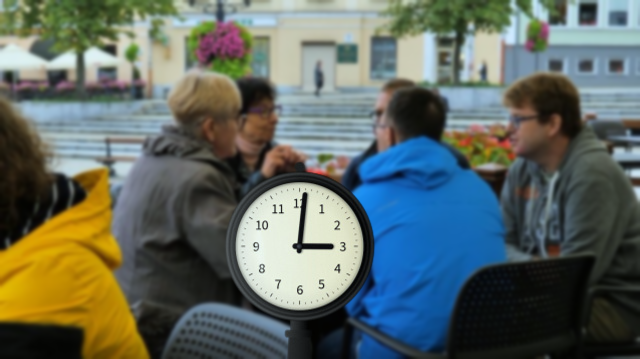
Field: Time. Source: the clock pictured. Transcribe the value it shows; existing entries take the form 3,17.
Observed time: 3,01
